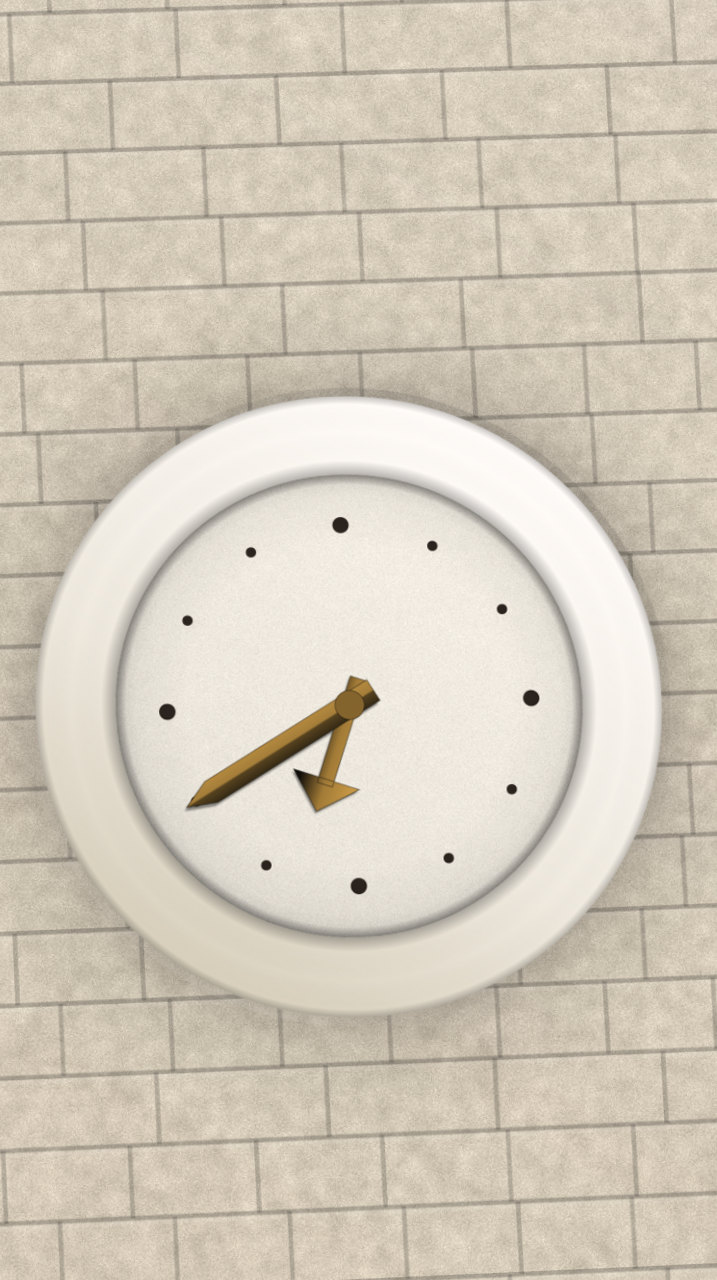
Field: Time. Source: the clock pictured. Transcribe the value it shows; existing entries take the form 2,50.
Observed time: 6,40
